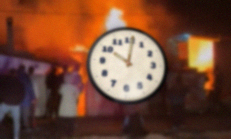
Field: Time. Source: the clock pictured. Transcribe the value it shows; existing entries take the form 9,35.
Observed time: 10,01
